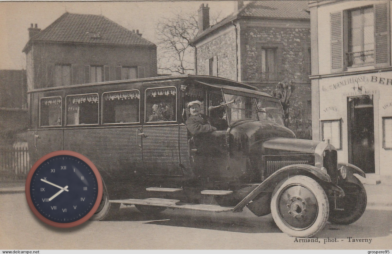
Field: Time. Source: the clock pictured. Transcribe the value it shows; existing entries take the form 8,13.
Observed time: 7,49
